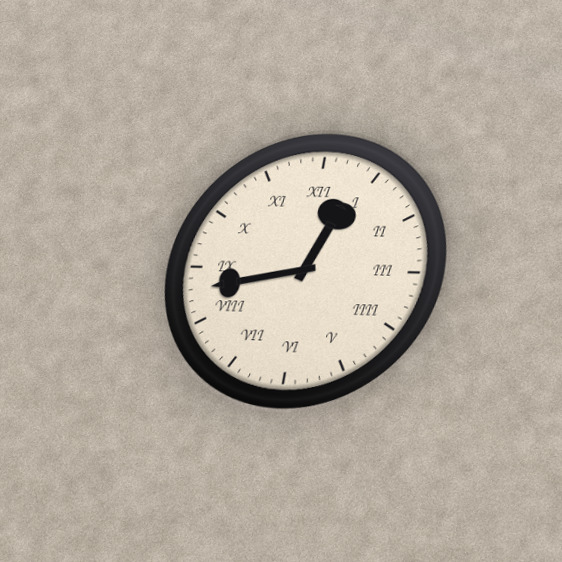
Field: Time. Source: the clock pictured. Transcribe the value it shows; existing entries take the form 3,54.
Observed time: 12,43
